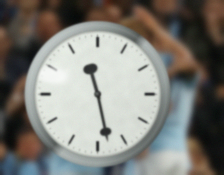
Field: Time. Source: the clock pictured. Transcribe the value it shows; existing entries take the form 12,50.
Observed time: 11,28
